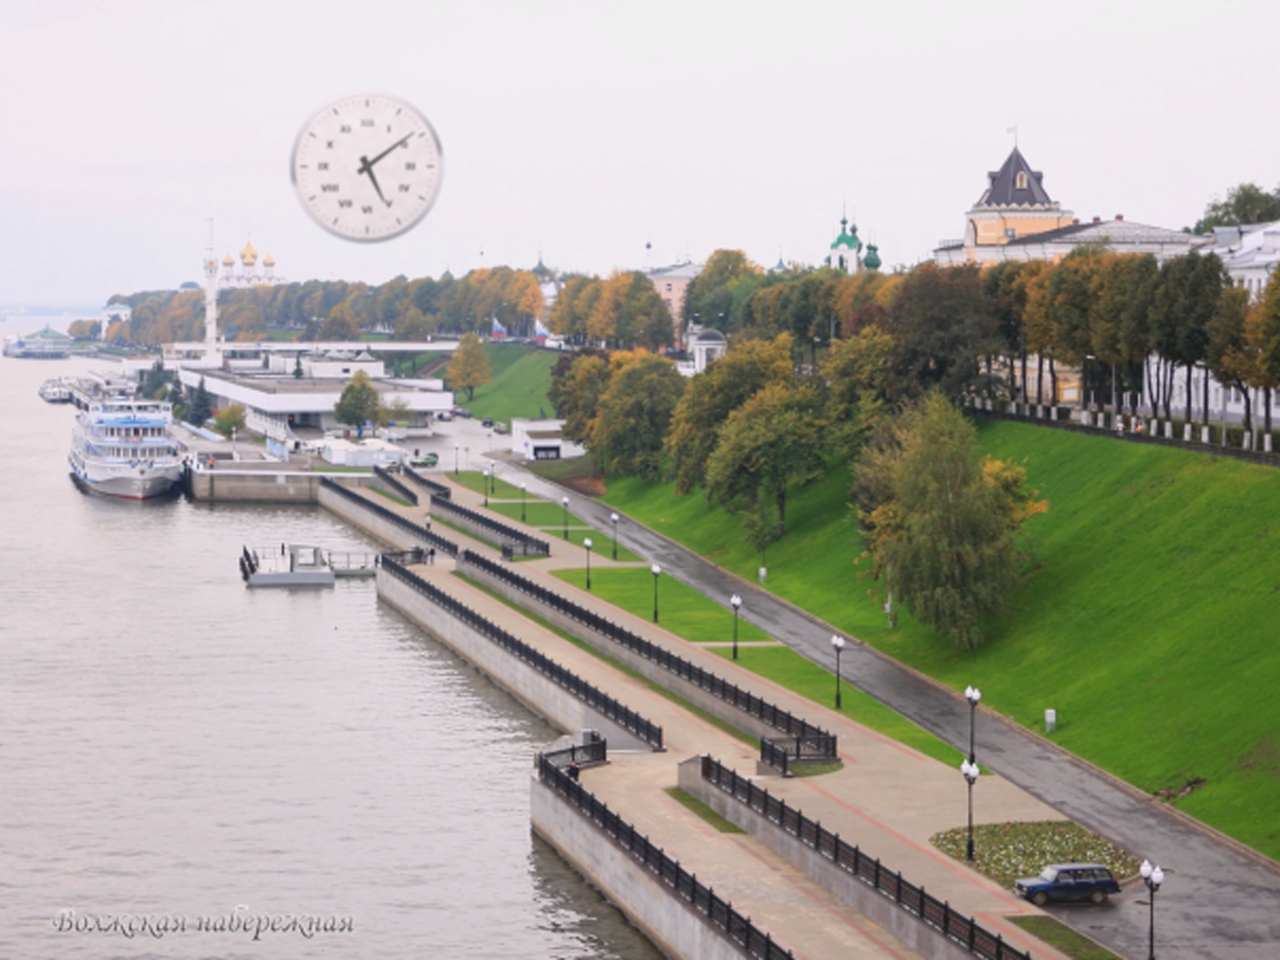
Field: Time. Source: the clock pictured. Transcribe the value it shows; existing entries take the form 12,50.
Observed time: 5,09
